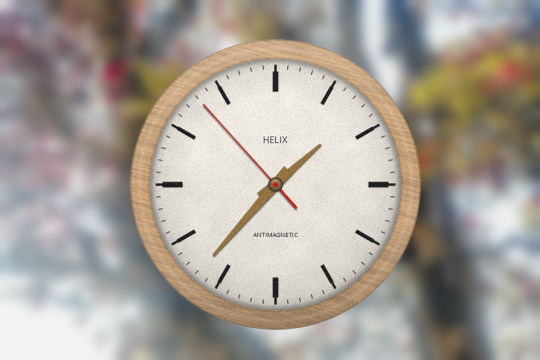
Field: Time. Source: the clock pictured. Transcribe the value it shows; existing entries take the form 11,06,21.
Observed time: 1,36,53
